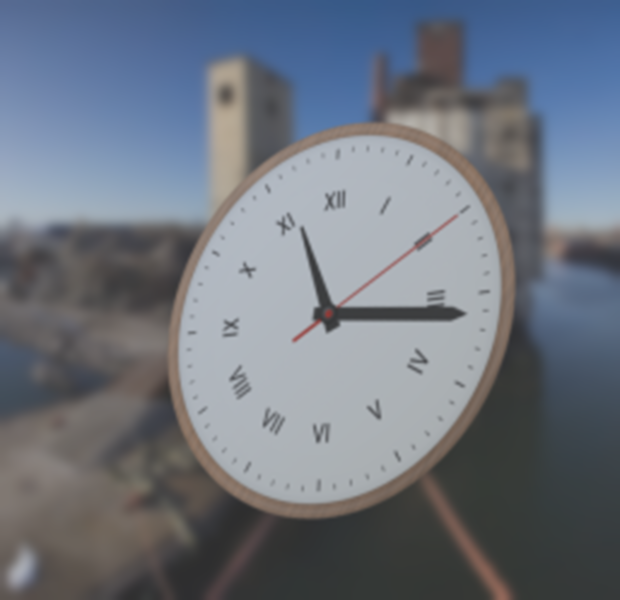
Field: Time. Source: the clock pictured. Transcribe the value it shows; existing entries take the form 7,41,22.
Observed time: 11,16,10
